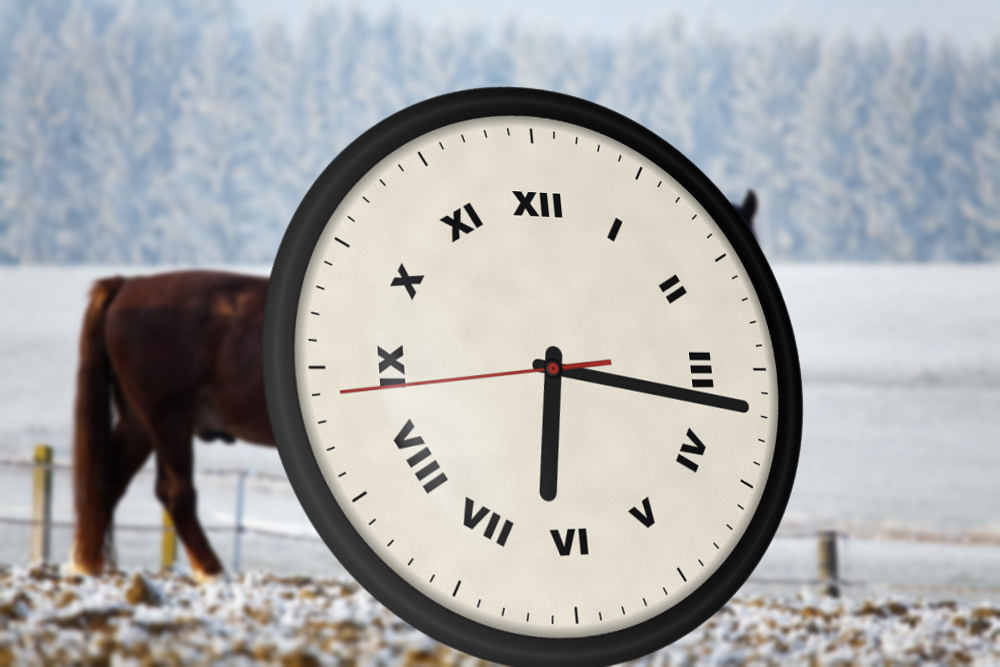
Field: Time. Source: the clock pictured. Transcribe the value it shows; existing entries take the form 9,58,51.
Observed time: 6,16,44
